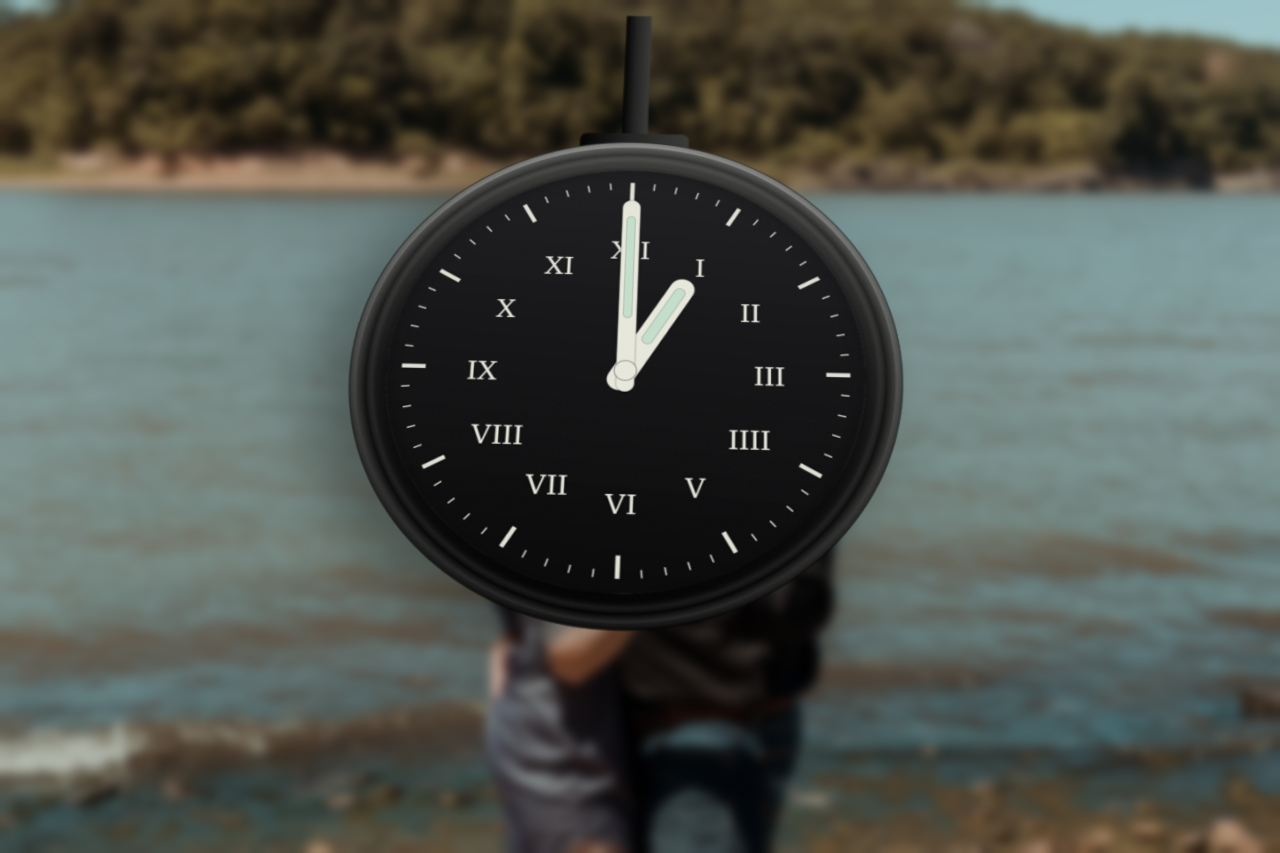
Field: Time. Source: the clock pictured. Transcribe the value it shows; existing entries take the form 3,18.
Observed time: 1,00
